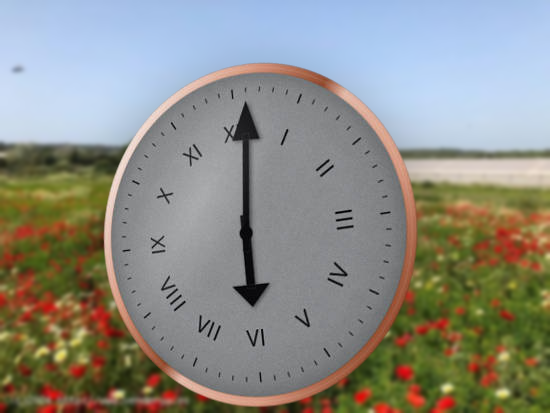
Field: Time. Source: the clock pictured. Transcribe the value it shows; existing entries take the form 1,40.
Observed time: 6,01
